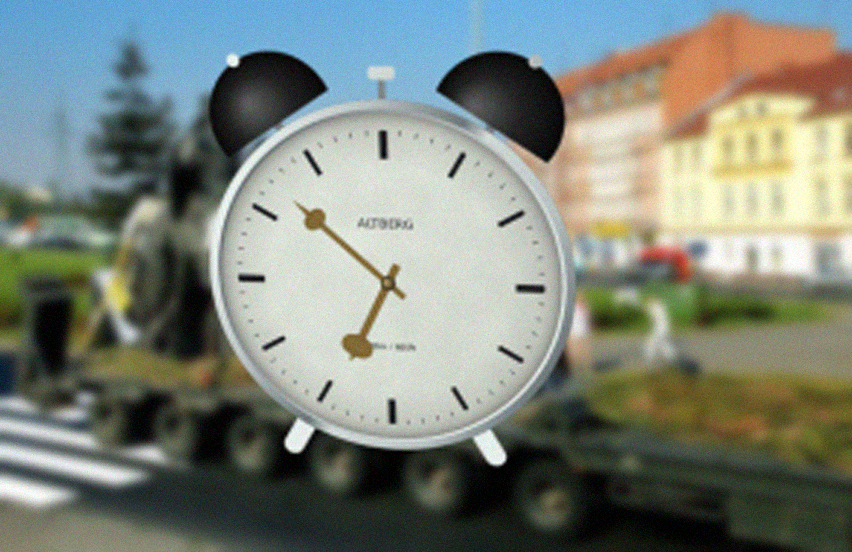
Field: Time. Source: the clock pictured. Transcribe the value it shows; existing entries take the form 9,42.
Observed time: 6,52
